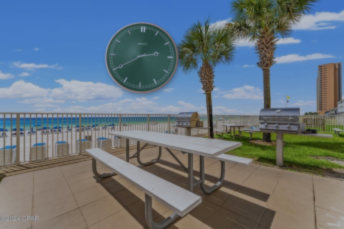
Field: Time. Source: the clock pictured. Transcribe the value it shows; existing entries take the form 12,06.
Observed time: 2,40
